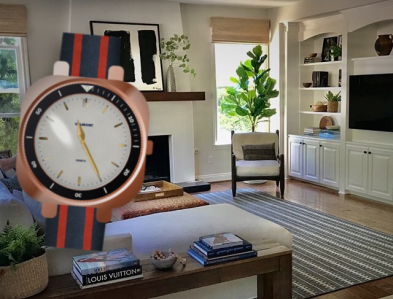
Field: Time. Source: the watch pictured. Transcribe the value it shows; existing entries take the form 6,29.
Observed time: 11,25
